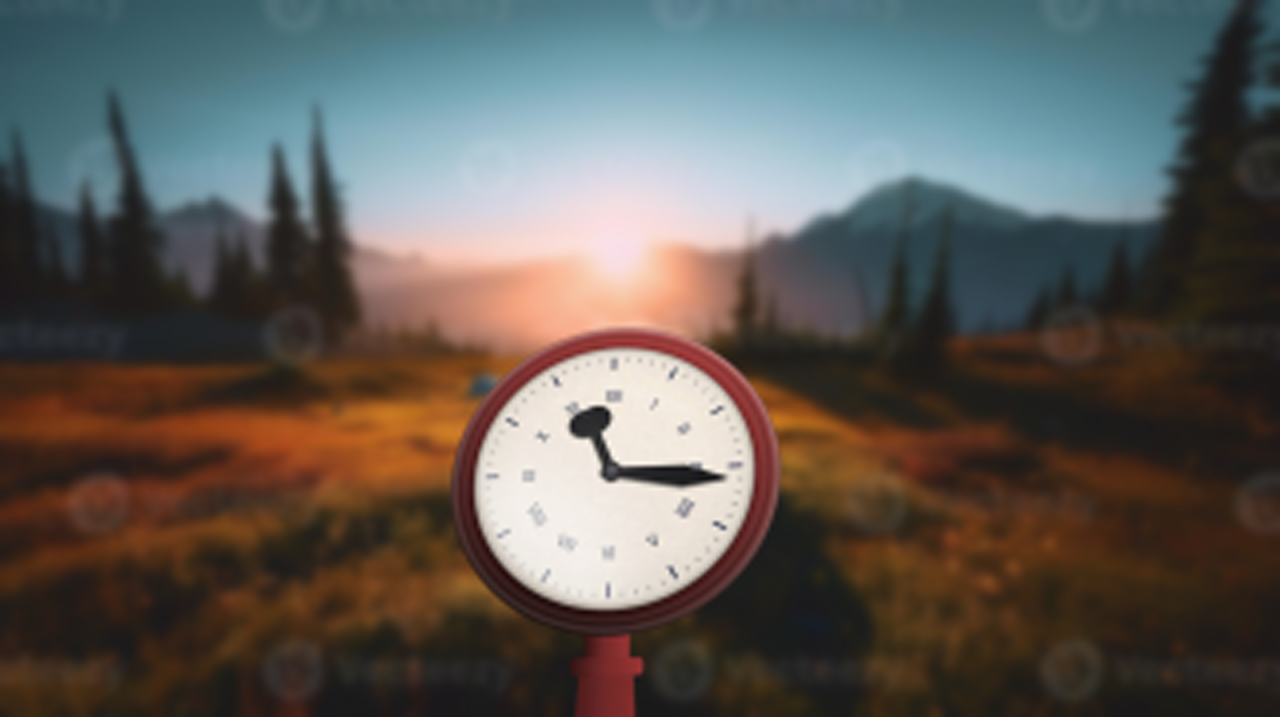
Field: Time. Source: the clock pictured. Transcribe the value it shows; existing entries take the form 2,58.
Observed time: 11,16
